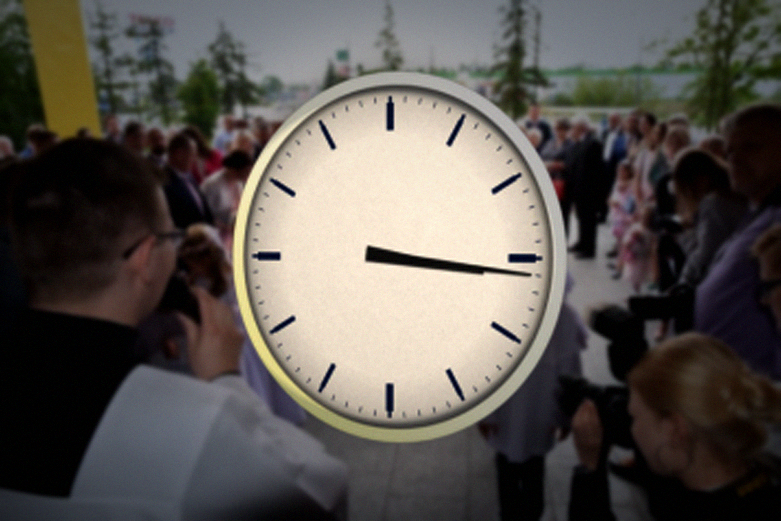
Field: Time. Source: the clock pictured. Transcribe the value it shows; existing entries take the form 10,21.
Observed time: 3,16
